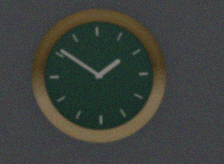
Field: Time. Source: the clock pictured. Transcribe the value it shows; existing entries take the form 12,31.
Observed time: 1,51
